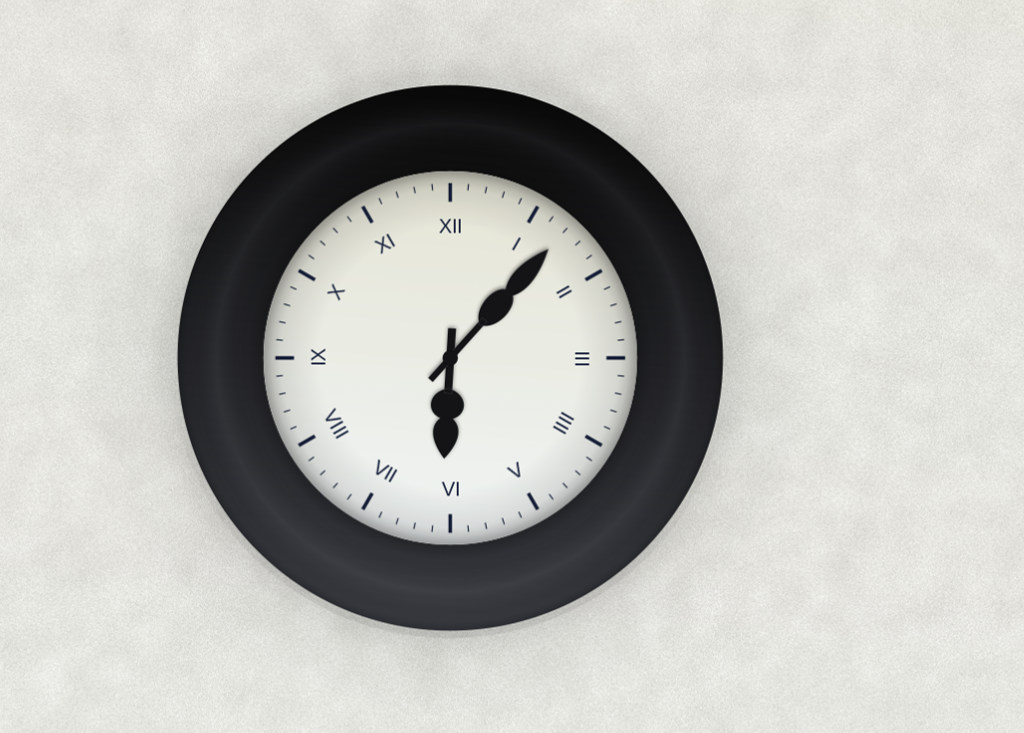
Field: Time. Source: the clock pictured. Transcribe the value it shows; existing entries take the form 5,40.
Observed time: 6,07
